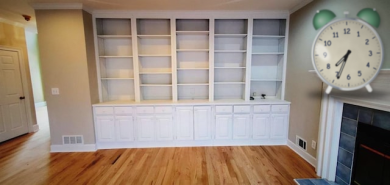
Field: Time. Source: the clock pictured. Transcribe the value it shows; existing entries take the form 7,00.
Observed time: 7,34
